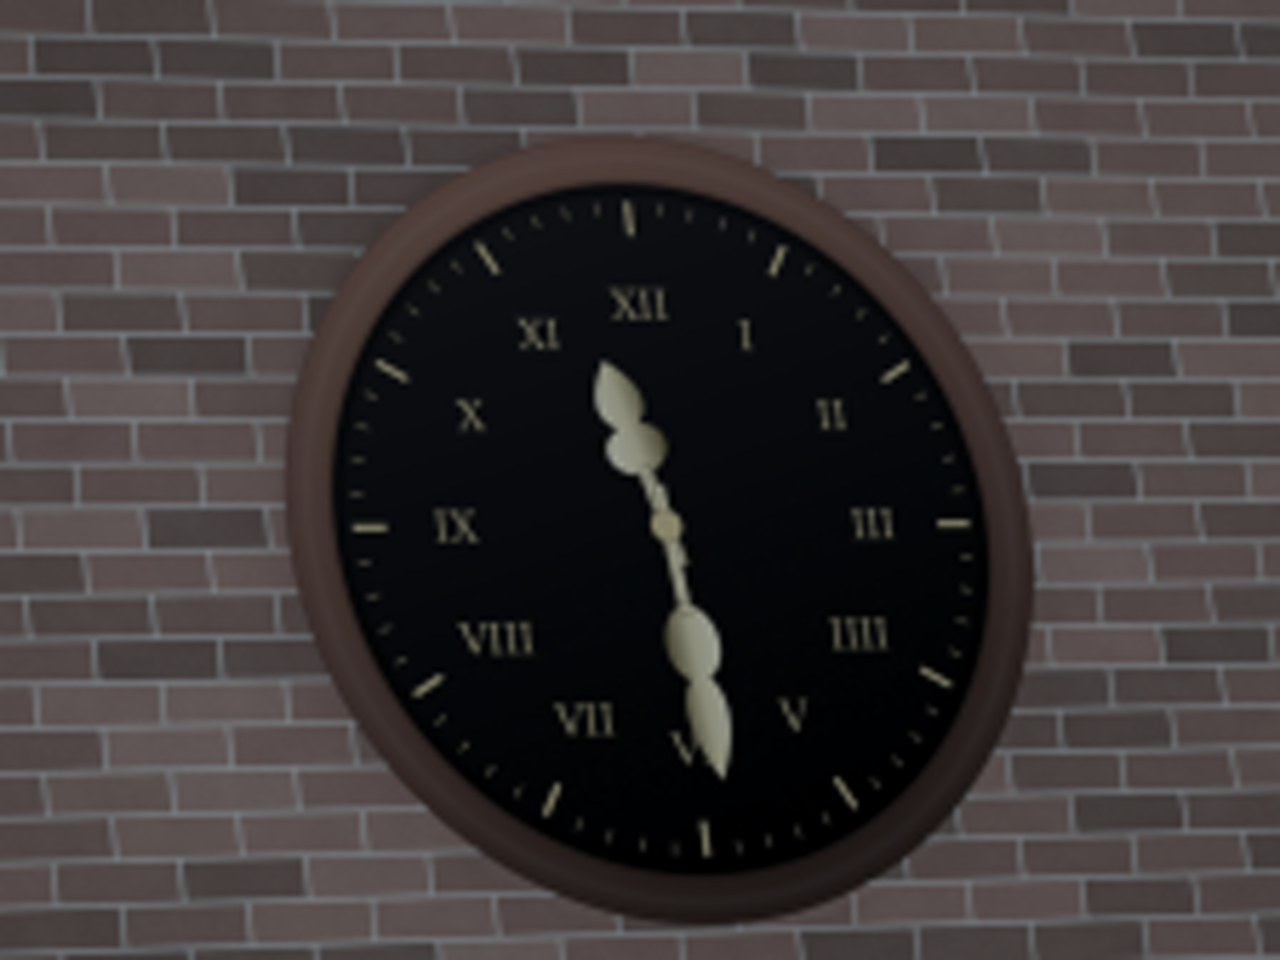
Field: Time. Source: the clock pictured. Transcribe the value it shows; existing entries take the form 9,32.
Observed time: 11,29
